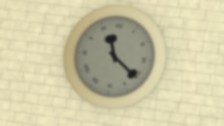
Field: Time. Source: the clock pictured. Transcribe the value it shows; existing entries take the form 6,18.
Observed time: 11,21
